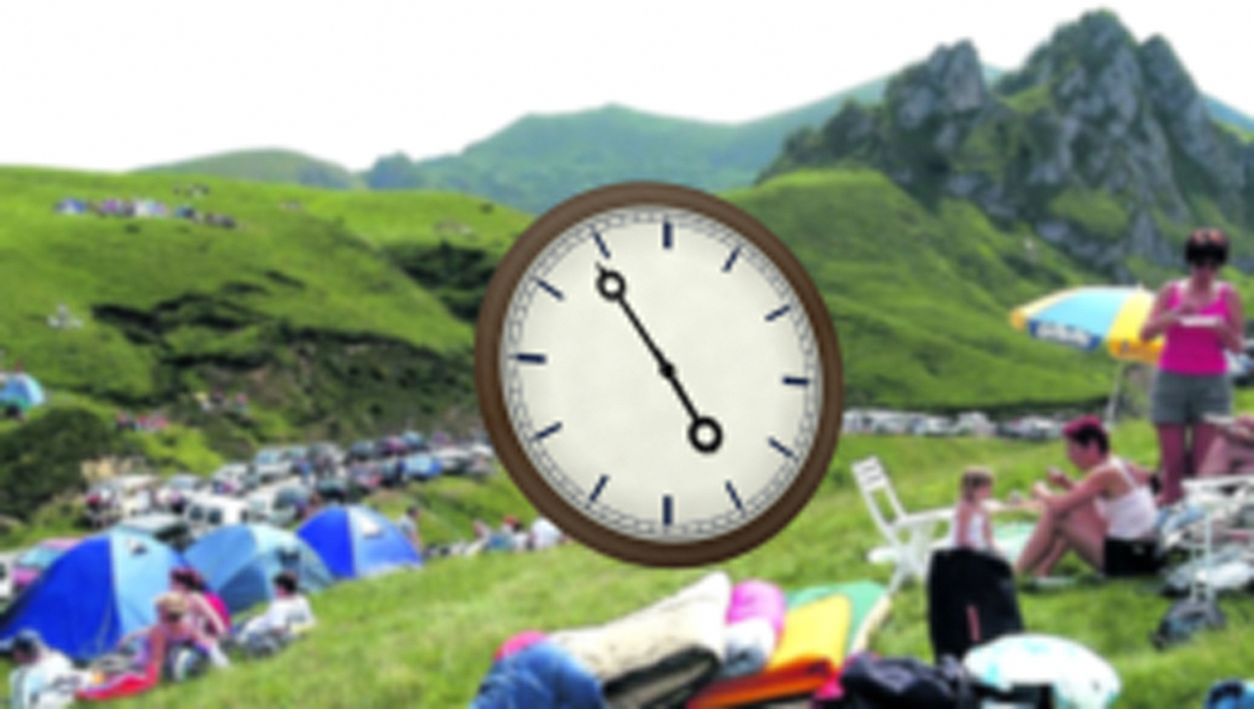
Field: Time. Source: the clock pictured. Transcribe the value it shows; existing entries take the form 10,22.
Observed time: 4,54
